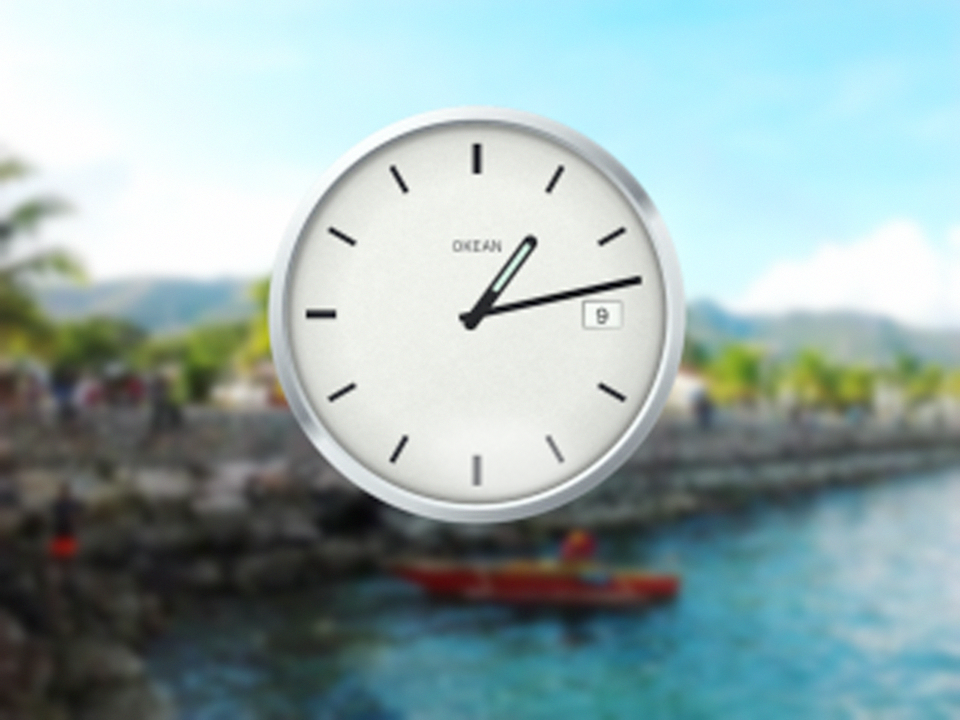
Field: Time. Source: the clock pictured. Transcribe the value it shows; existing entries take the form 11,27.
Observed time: 1,13
